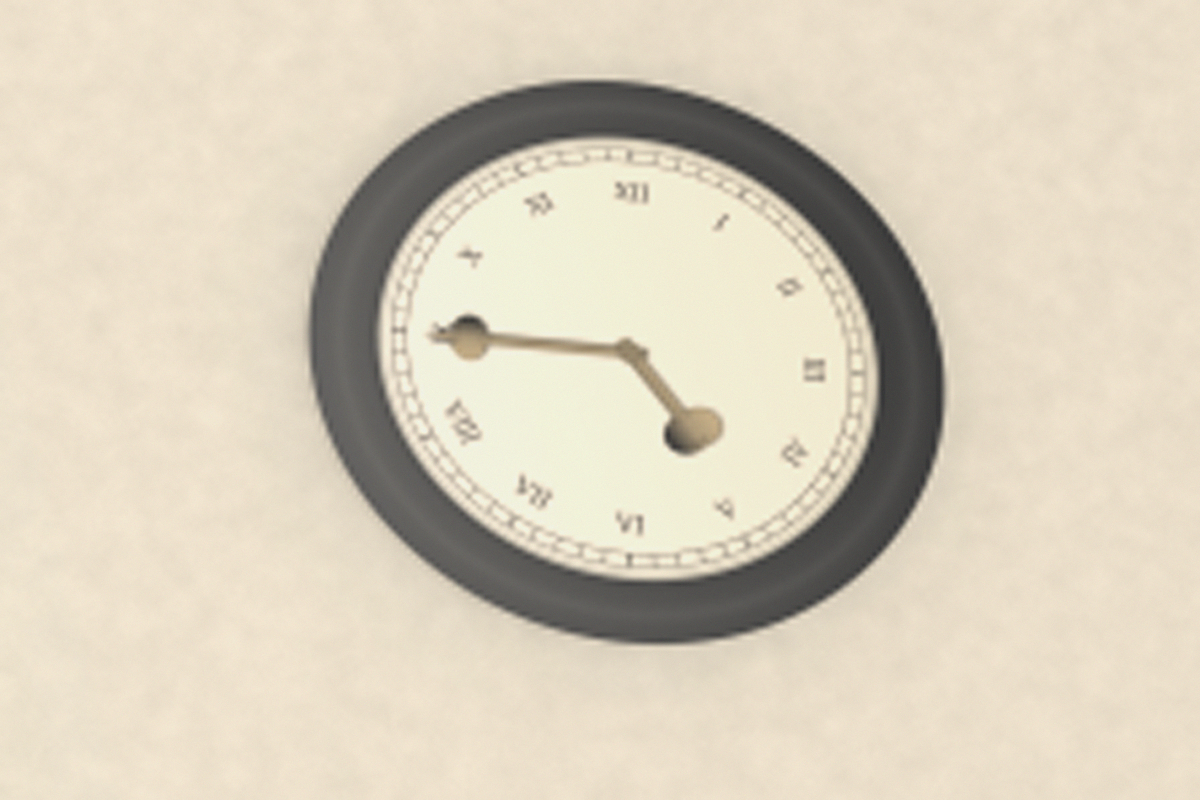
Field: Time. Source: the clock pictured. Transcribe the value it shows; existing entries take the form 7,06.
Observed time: 4,45
